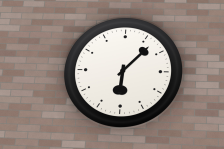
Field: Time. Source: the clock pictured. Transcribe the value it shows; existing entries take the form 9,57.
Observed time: 6,07
